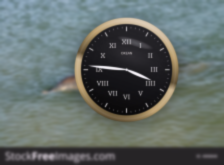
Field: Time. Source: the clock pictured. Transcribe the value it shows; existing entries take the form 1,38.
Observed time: 3,46
